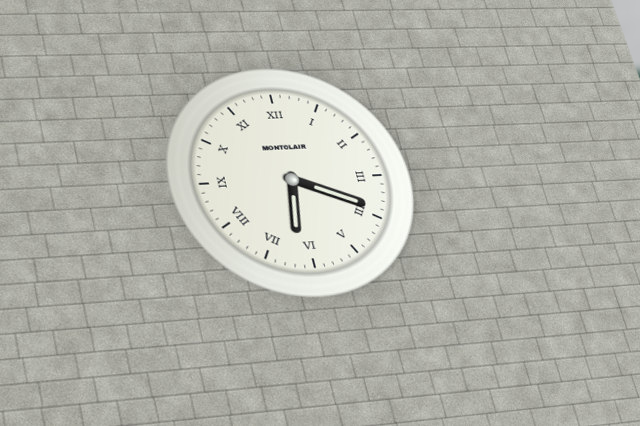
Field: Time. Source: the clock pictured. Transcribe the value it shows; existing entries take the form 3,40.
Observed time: 6,19
